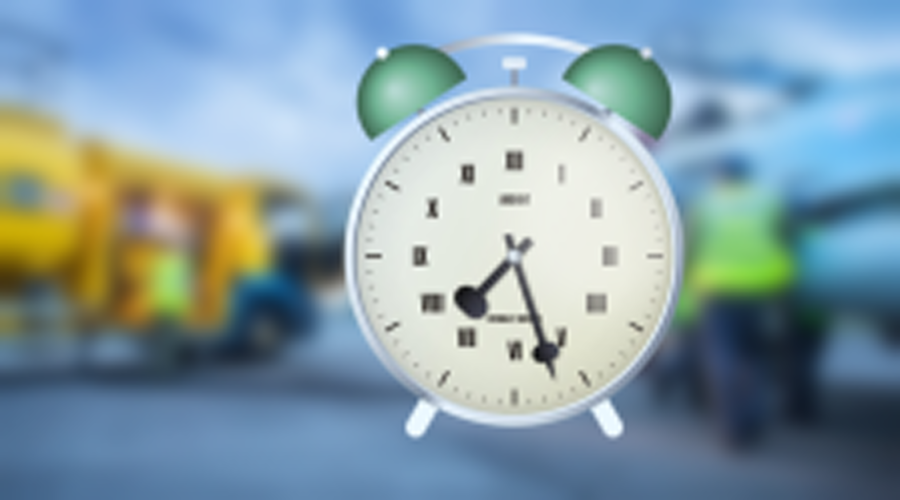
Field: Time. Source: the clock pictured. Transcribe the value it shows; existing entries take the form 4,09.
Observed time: 7,27
